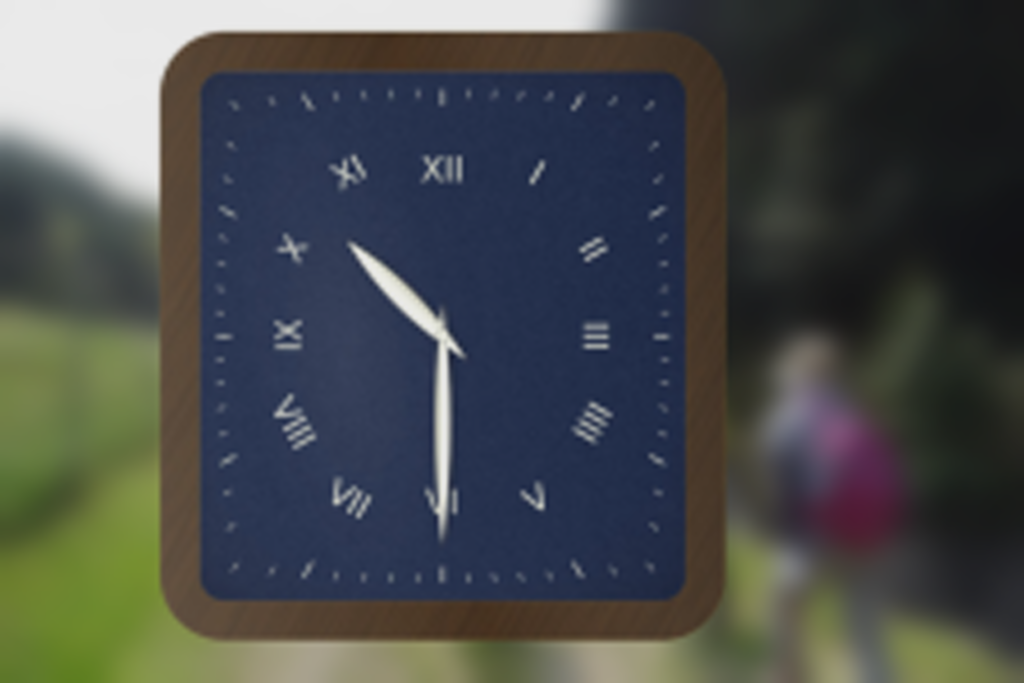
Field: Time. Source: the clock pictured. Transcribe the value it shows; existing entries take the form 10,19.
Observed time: 10,30
